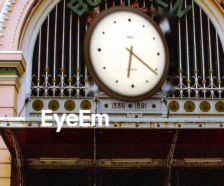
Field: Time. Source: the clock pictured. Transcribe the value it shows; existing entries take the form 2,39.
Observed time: 6,21
